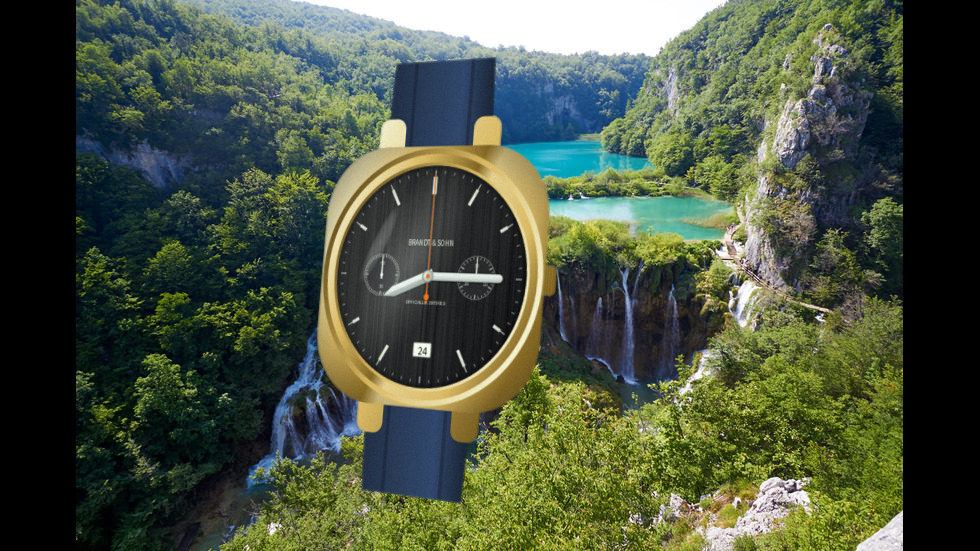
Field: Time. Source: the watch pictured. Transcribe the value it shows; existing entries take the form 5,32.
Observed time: 8,15
